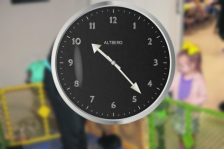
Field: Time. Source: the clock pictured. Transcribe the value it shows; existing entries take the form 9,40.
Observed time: 10,23
